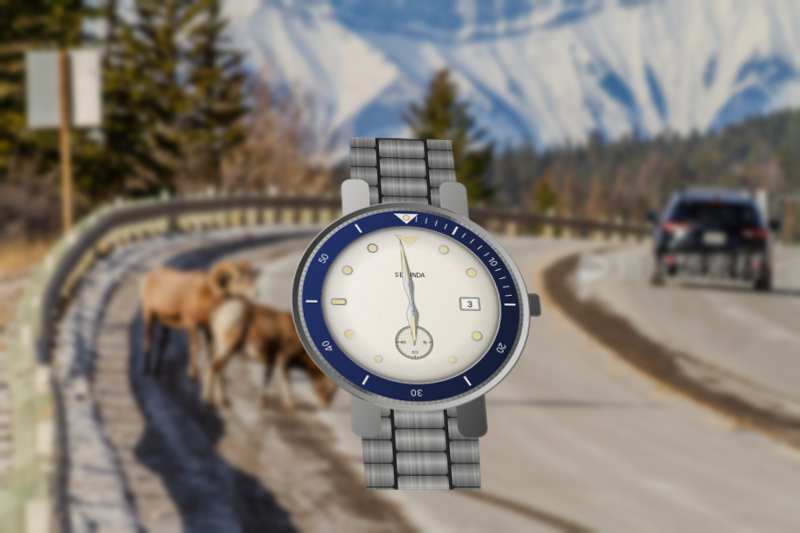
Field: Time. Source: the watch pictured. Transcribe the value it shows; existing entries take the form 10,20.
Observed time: 5,59
